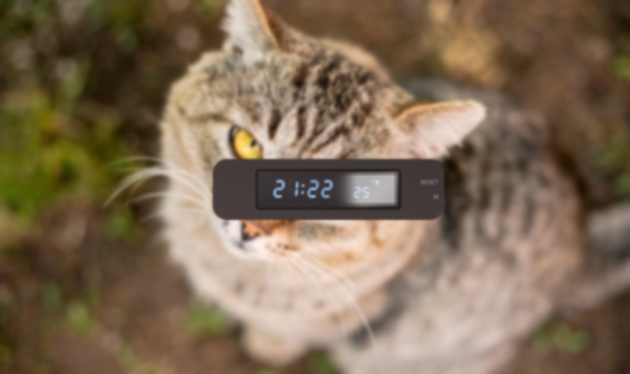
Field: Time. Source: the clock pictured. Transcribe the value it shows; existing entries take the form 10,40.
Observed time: 21,22
